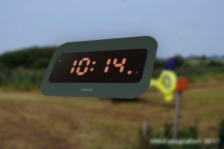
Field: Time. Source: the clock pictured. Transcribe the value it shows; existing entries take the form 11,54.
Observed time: 10,14
